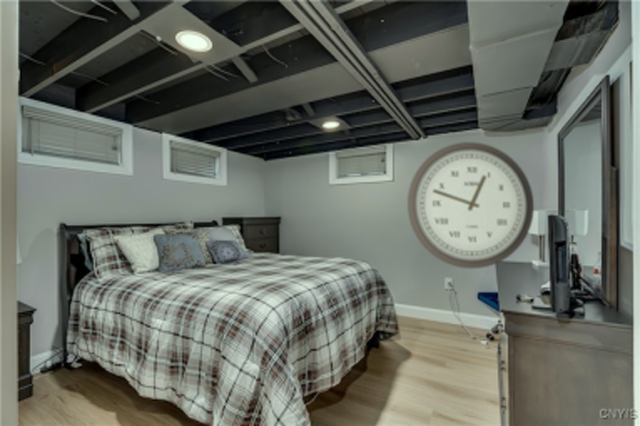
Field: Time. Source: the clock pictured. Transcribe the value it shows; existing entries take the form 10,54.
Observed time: 12,48
